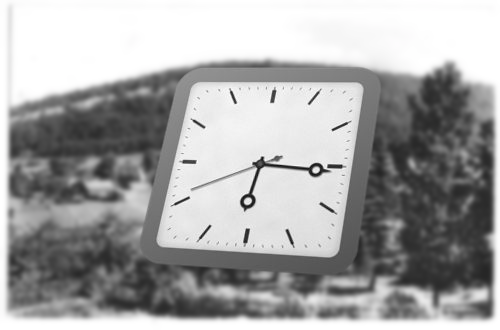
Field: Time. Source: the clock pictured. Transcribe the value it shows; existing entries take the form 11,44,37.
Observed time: 6,15,41
